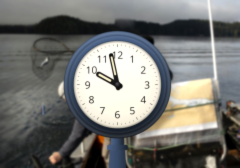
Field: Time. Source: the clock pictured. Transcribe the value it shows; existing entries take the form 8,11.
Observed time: 9,58
